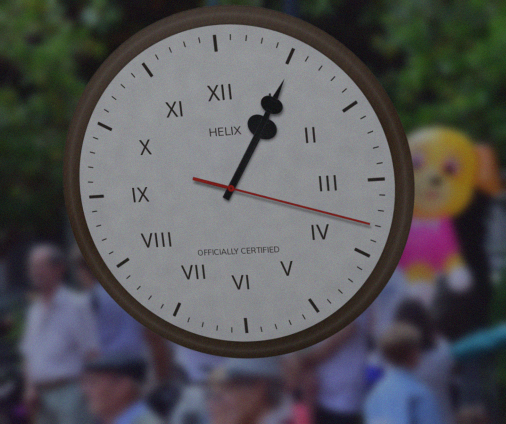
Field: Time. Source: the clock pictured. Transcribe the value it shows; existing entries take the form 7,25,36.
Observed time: 1,05,18
